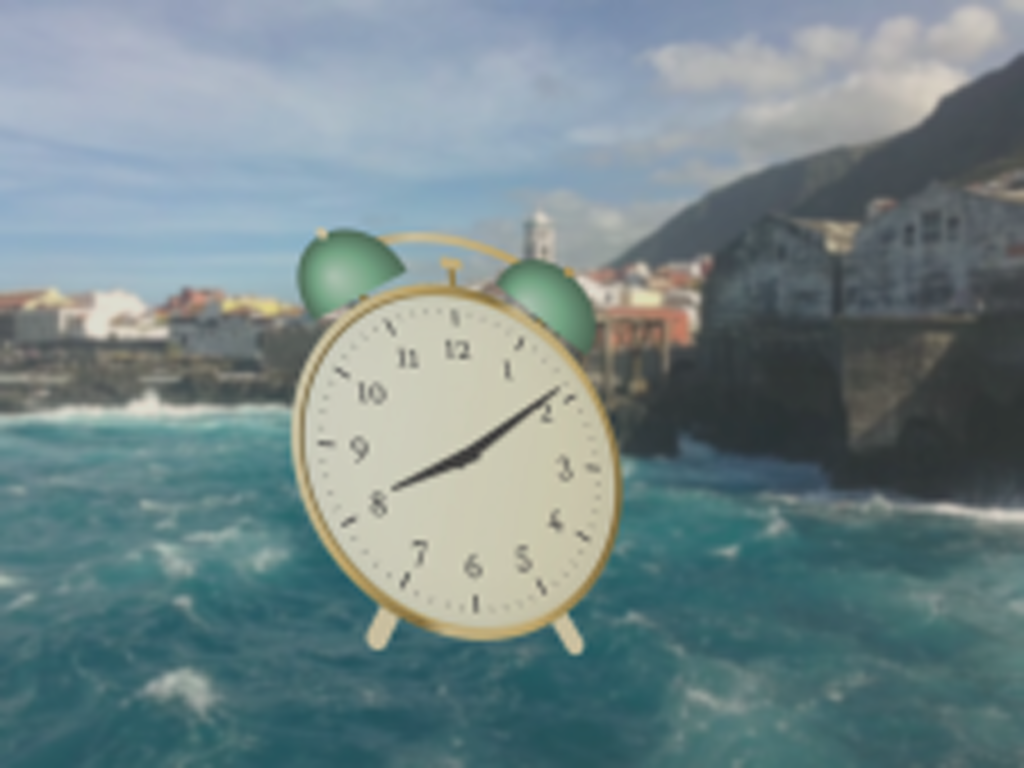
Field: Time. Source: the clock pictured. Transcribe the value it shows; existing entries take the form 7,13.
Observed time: 8,09
